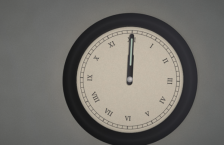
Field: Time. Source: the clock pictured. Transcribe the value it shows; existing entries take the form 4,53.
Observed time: 12,00
